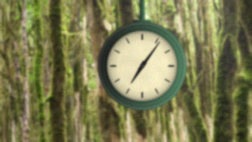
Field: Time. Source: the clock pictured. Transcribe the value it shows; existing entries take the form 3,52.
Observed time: 7,06
